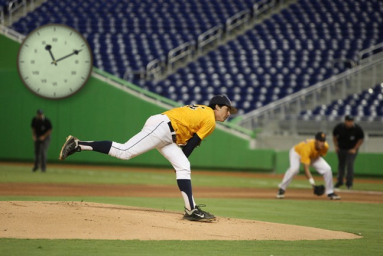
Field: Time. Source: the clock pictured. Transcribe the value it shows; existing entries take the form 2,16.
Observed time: 11,11
